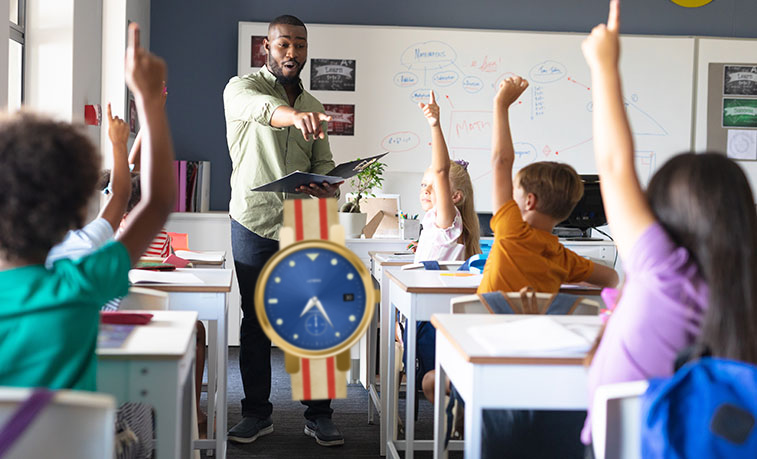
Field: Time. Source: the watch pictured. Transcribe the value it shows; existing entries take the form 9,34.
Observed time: 7,25
